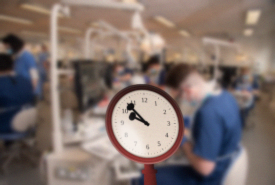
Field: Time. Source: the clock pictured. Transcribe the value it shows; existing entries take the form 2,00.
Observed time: 9,53
